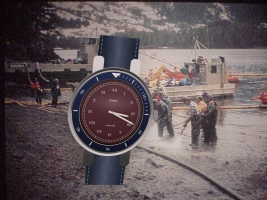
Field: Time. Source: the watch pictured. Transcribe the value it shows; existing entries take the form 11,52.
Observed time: 3,19
